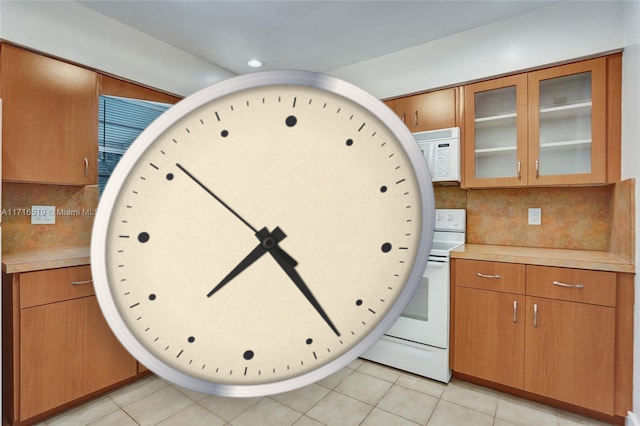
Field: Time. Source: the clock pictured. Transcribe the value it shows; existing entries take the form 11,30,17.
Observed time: 7,22,51
